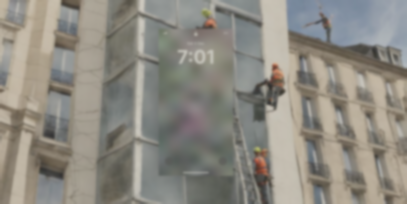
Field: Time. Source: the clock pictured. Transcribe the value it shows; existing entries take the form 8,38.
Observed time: 7,01
